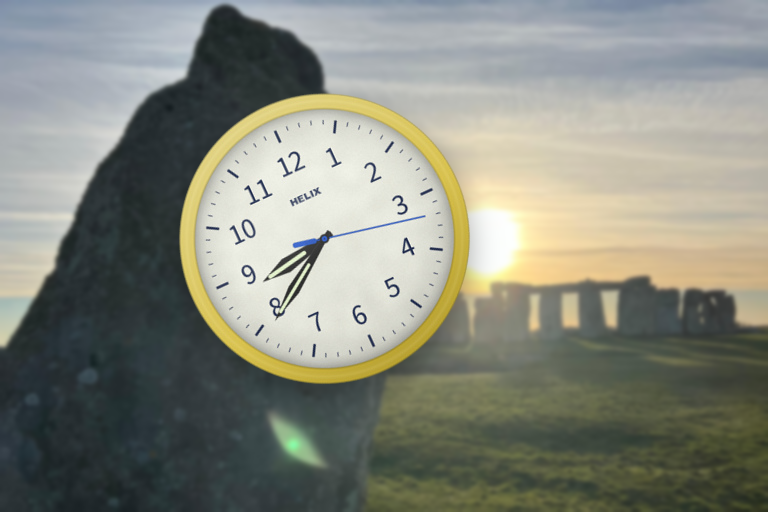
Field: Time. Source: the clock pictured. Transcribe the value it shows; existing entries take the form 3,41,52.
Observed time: 8,39,17
